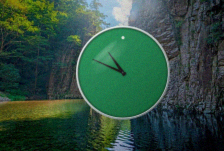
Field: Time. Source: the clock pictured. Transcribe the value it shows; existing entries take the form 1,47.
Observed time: 10,49
